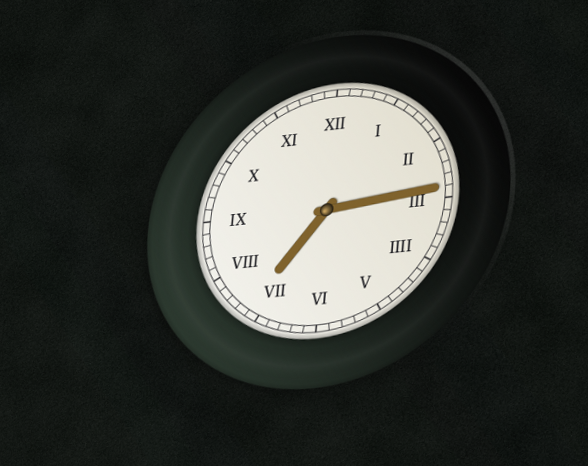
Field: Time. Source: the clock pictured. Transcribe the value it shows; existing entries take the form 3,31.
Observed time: 7,14
